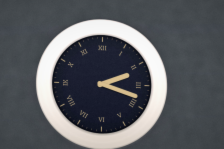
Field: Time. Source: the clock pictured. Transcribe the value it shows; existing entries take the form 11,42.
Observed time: 2,18
